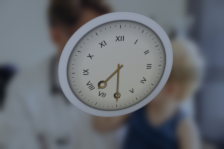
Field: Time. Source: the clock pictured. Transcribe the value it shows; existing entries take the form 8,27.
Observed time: 7,30
